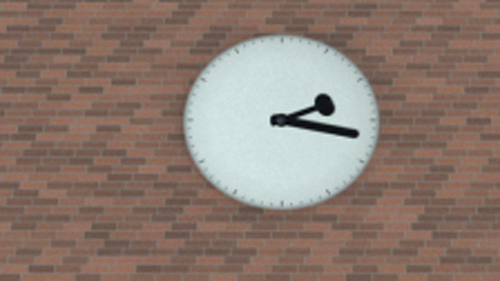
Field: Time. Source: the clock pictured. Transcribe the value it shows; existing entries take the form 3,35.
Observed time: 2,17
